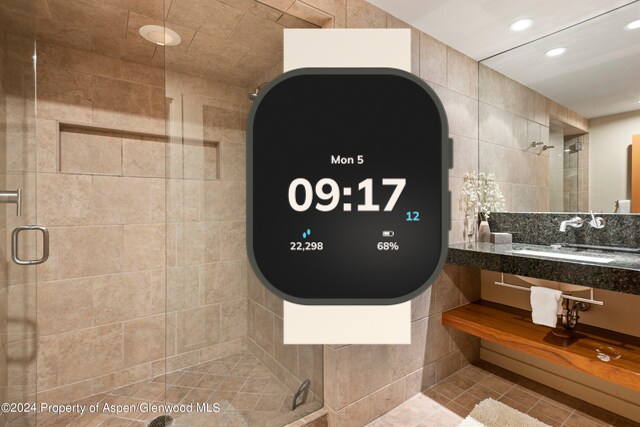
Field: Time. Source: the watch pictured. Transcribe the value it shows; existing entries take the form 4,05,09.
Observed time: 9,17,12
